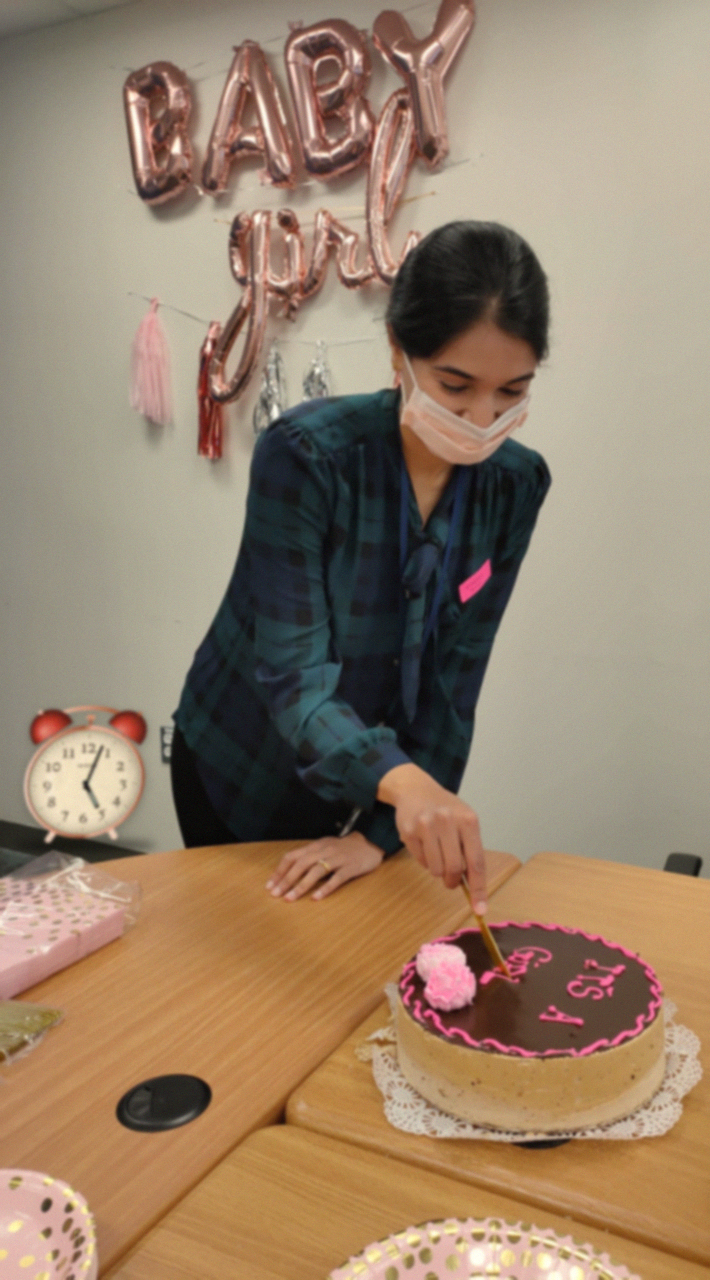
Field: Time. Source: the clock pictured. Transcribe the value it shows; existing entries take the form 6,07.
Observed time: 5,03
